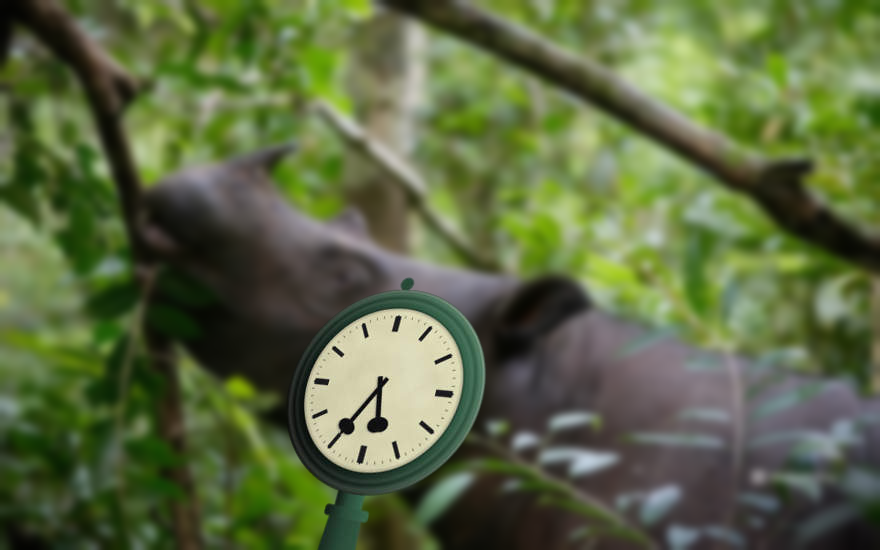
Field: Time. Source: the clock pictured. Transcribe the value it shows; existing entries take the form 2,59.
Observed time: 5,35
